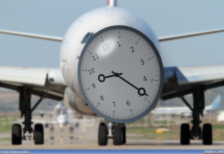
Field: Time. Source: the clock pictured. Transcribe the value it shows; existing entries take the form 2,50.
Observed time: 9,24
